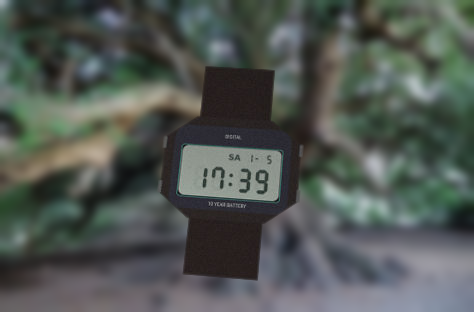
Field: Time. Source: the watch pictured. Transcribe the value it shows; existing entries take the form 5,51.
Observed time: 17,39
